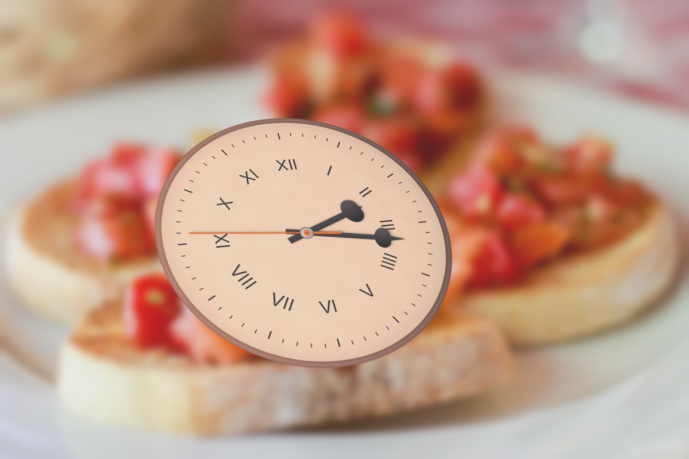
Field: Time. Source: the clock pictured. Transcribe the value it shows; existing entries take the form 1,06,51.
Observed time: 2,16,46
